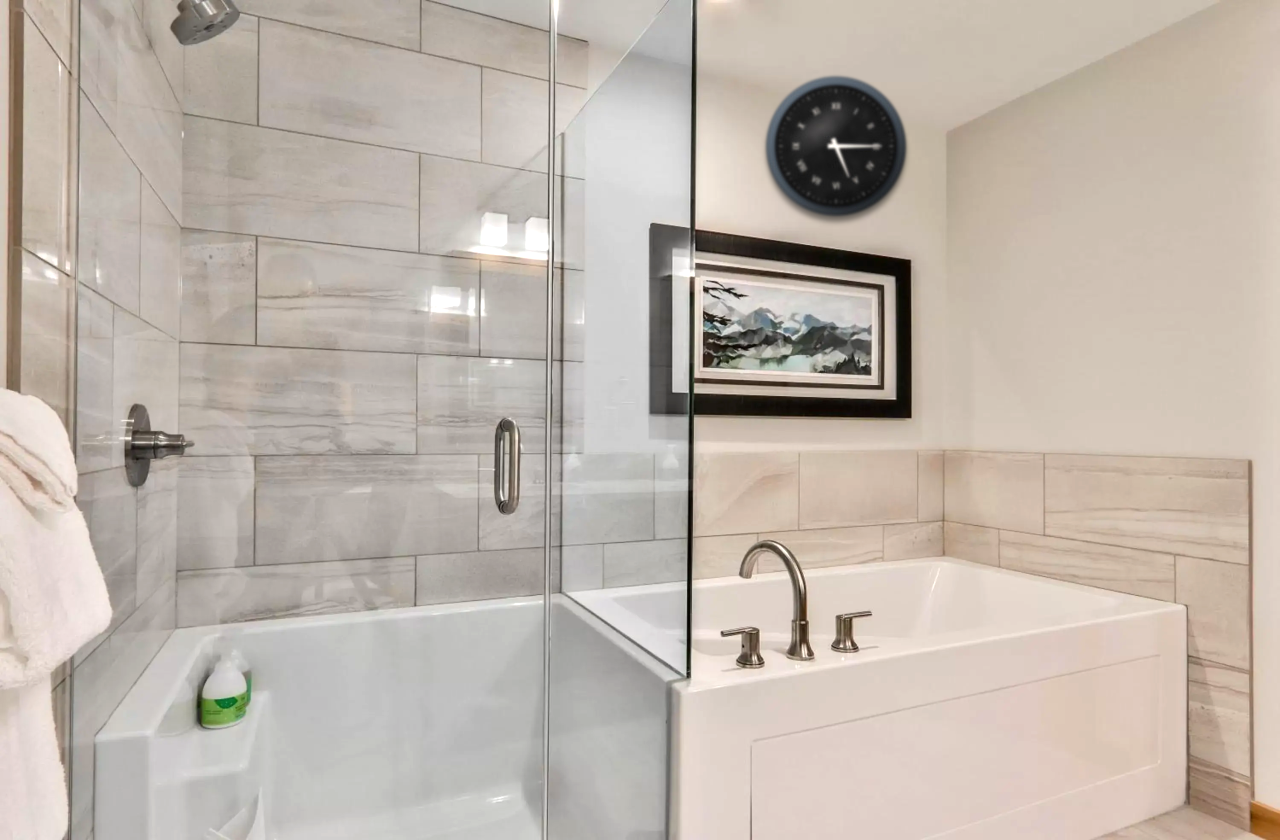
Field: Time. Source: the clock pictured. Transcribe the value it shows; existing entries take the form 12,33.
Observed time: 5,15
